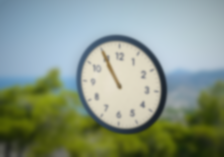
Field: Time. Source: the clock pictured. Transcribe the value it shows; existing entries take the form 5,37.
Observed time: 10,55
